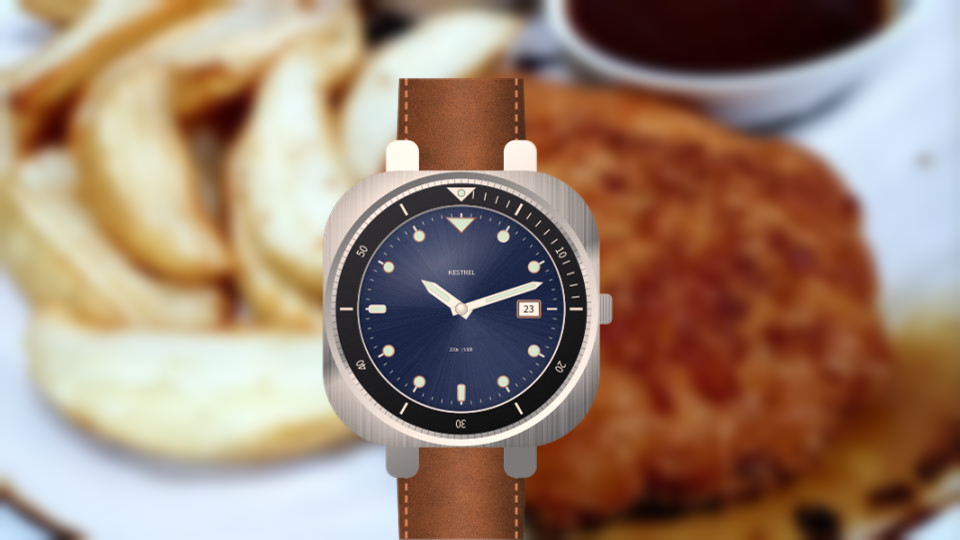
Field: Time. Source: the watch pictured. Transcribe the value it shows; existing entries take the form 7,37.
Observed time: 10,12
